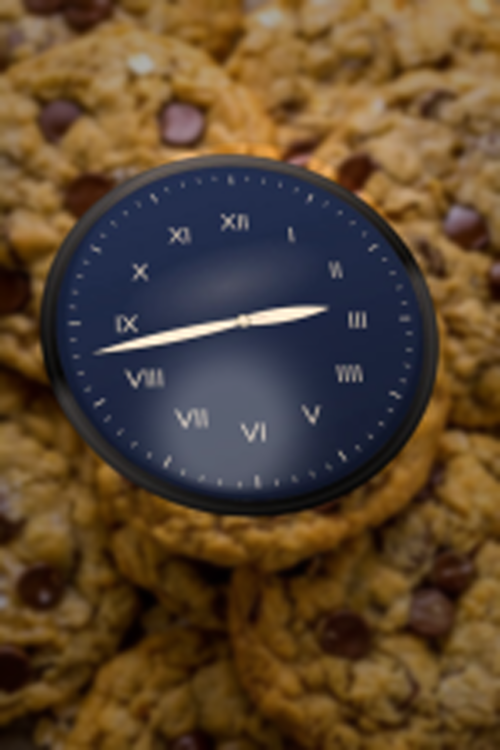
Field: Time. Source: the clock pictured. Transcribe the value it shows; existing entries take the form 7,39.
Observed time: 2,43
